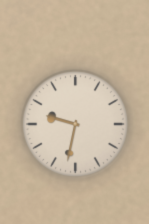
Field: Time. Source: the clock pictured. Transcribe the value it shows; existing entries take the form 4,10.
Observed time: 9,32
